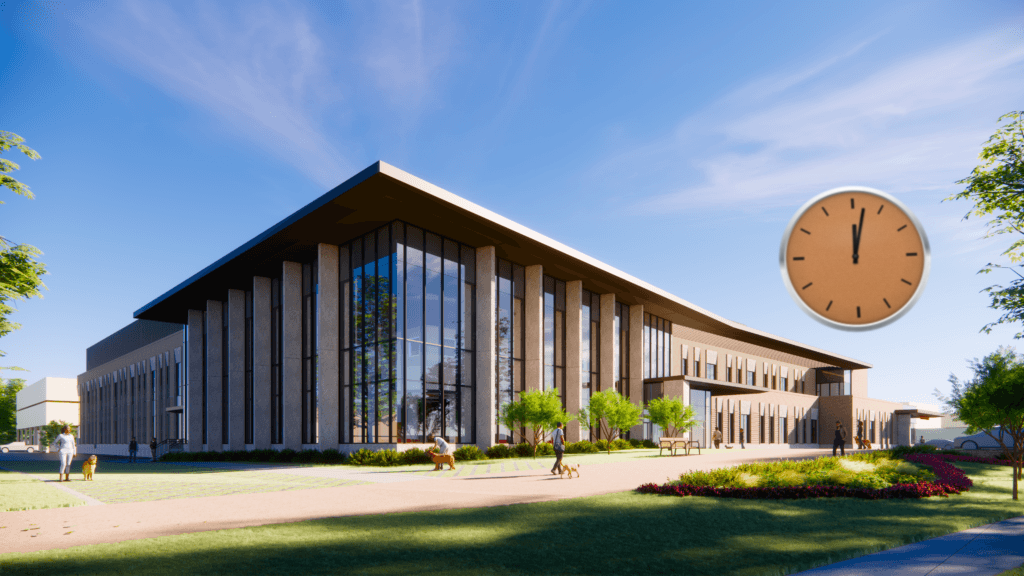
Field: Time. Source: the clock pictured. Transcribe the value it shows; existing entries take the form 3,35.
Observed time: 12,02
